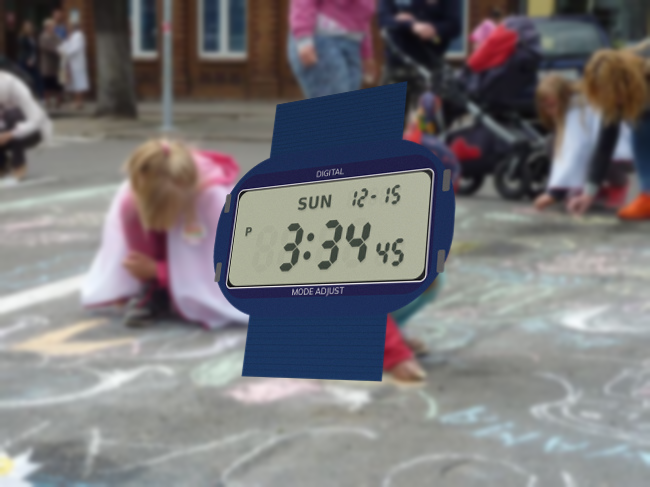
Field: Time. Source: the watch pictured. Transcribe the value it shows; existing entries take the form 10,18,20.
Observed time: 3,34,45
